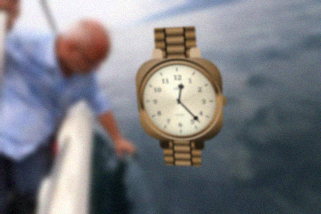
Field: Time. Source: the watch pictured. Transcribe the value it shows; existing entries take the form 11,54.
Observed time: 12,23
